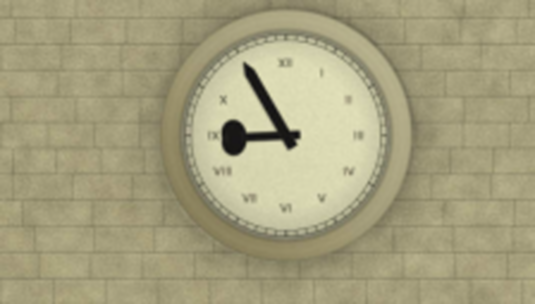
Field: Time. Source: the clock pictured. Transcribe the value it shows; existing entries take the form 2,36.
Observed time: 8,55
